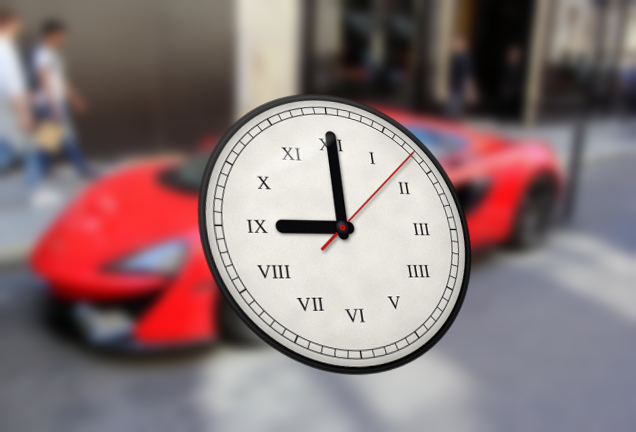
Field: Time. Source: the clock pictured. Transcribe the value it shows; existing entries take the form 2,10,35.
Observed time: 9,00,08
